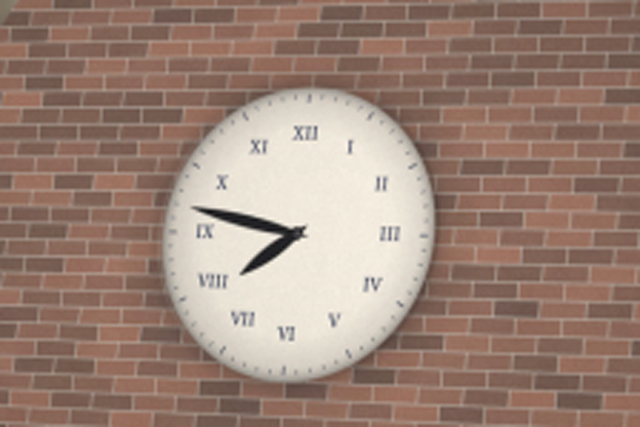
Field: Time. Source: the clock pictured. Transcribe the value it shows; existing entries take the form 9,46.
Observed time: 7,47
